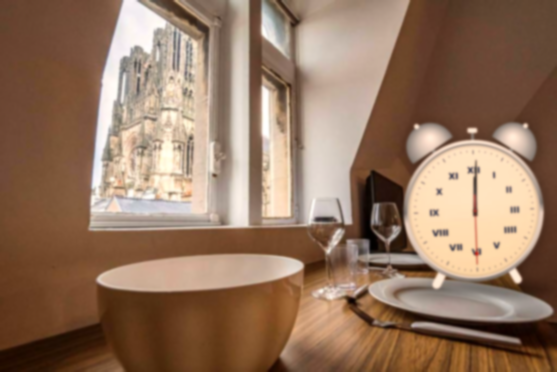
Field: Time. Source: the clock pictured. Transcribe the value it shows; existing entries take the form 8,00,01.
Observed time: 12,00,30
